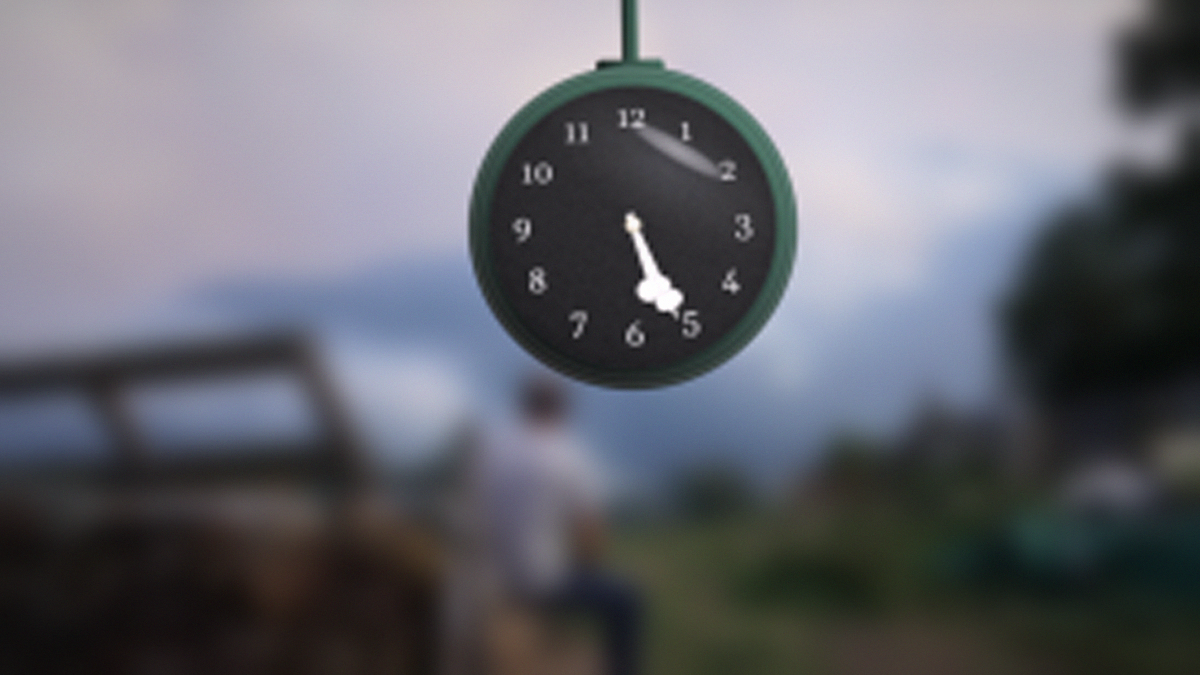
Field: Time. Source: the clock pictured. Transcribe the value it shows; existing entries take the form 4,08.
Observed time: 5,26
